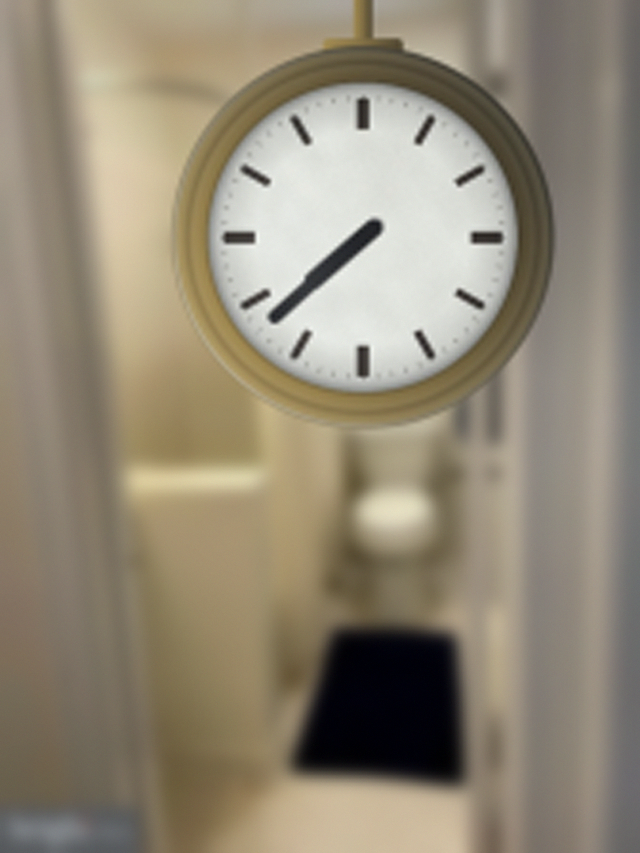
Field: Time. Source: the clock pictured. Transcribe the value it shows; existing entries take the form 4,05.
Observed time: 7,38
